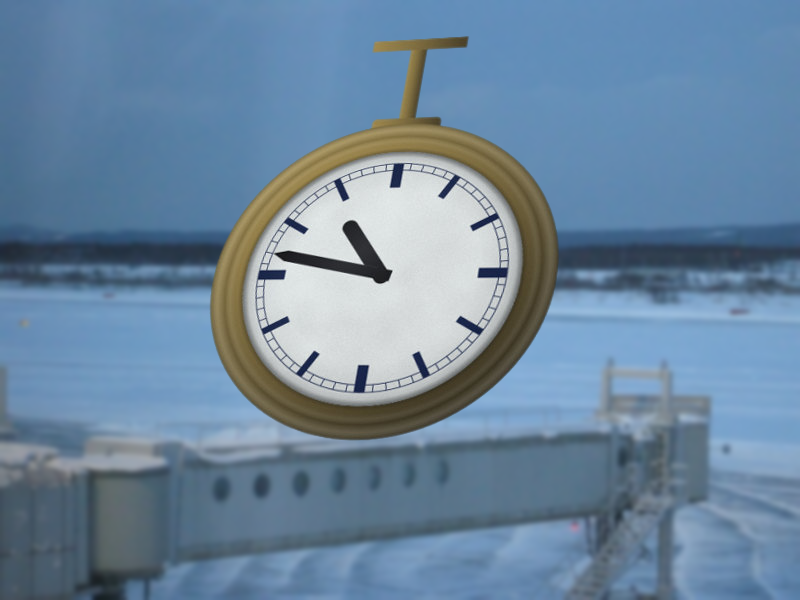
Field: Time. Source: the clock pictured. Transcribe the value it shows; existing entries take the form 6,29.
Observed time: 10,47
